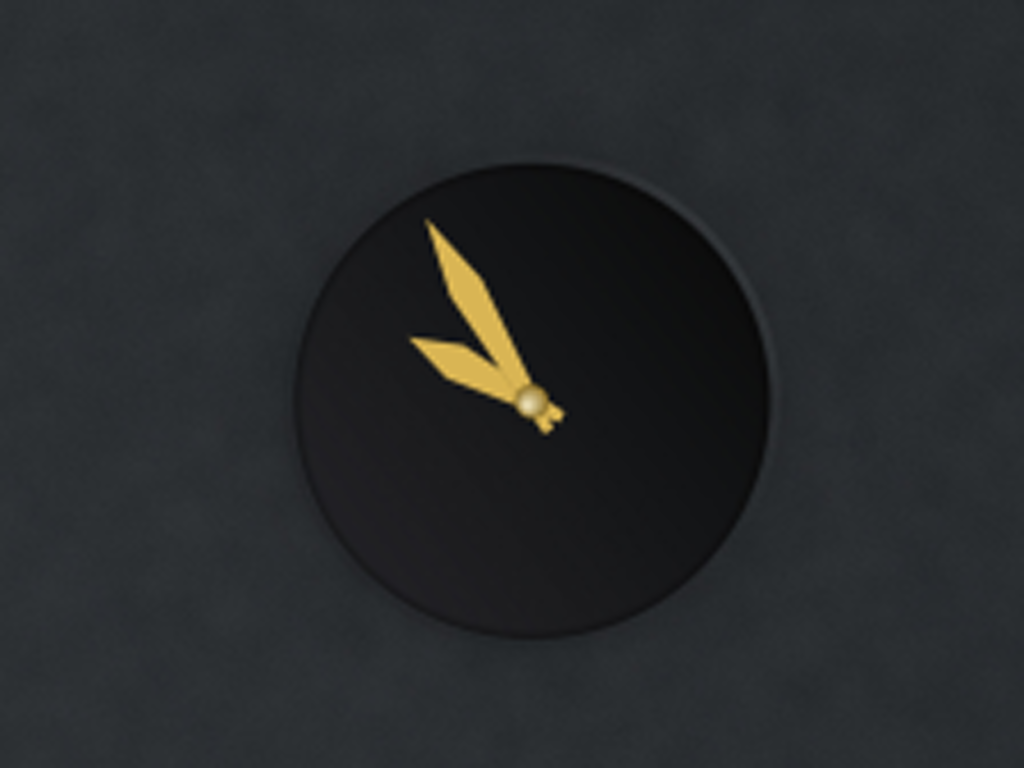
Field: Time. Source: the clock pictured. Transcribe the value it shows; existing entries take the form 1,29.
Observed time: 9,55
